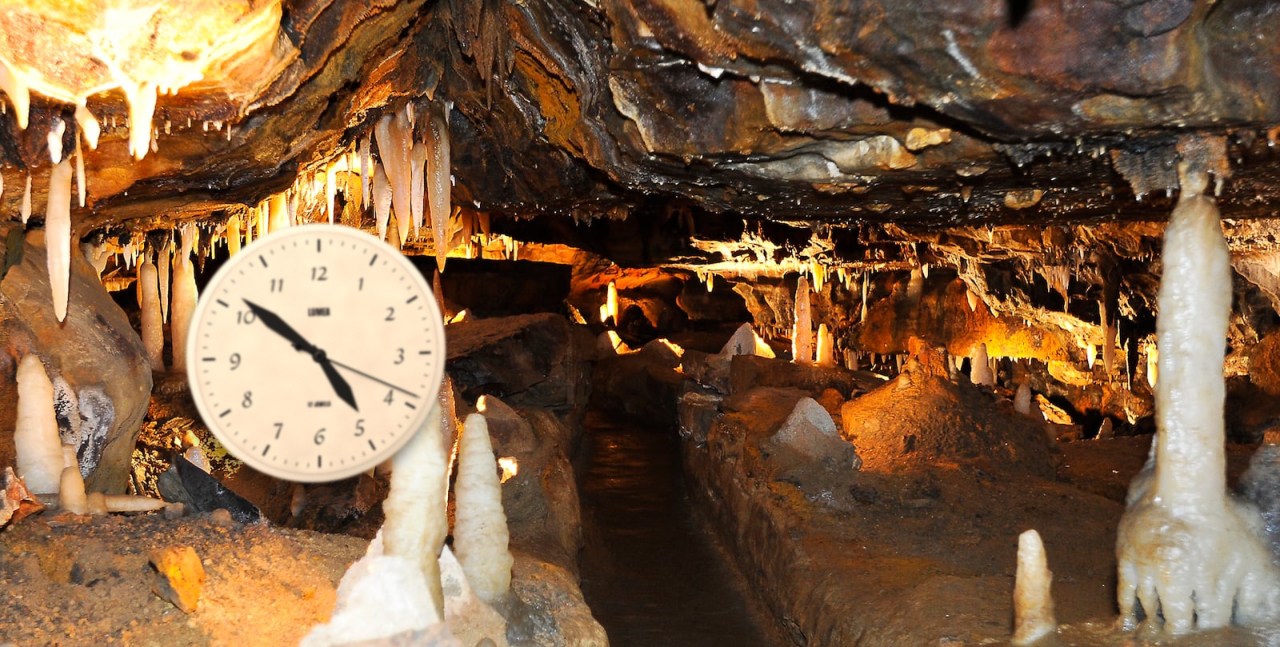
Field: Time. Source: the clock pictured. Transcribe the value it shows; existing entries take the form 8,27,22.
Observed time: 4,51,19
